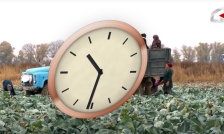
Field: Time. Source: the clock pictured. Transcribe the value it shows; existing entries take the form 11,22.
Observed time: 10,31
